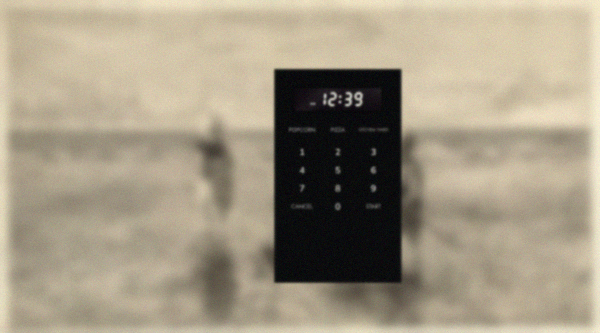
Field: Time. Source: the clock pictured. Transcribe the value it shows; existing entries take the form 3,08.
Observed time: 12,39
